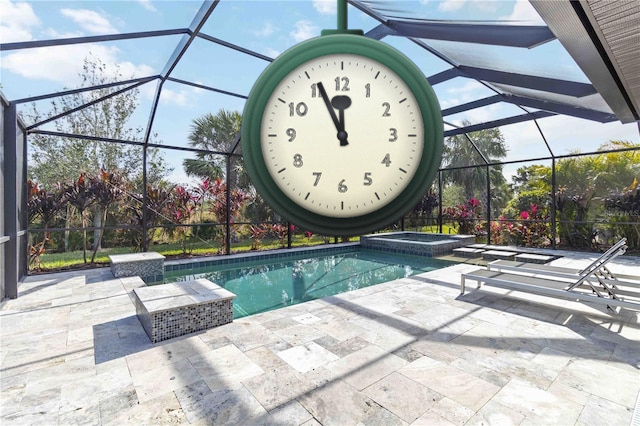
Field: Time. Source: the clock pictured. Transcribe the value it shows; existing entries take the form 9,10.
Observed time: 11,56
